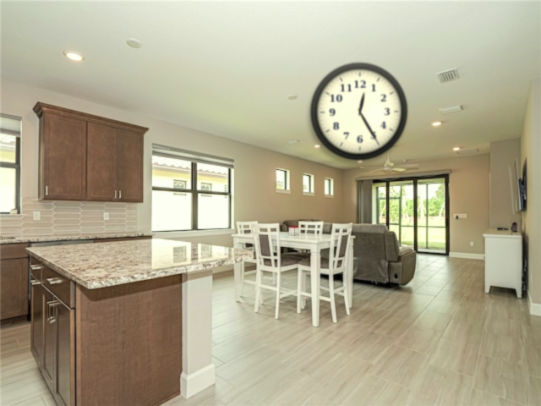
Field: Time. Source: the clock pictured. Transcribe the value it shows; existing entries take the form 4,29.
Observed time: 12,25
